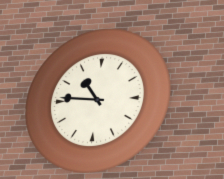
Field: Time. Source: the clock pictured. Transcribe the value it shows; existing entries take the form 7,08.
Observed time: 10,46
